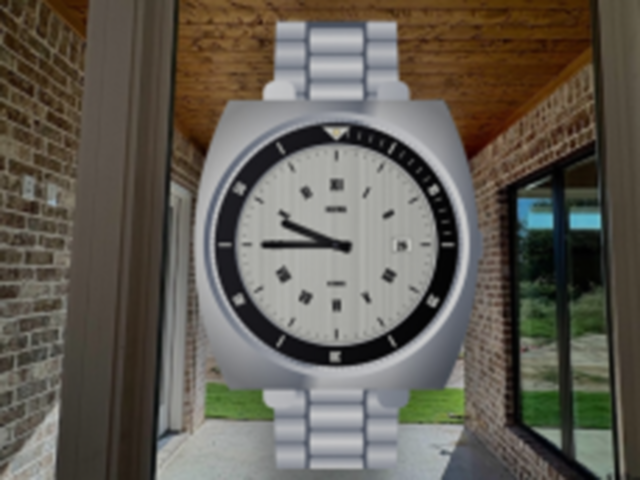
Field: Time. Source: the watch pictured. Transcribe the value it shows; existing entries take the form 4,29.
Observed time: 9,45
